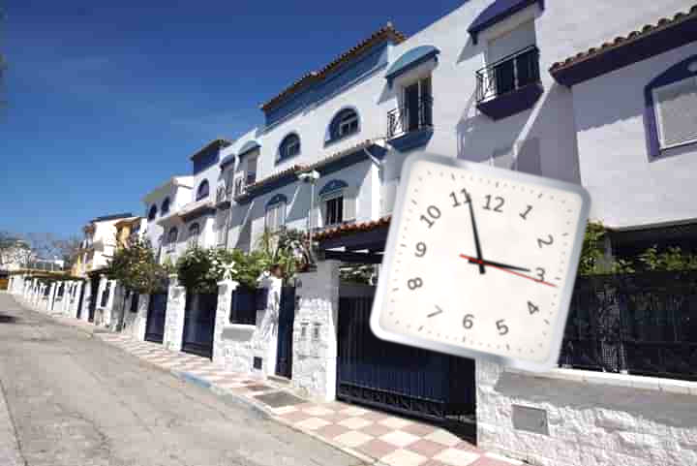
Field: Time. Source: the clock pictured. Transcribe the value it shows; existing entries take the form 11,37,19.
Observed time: 2,56,16
